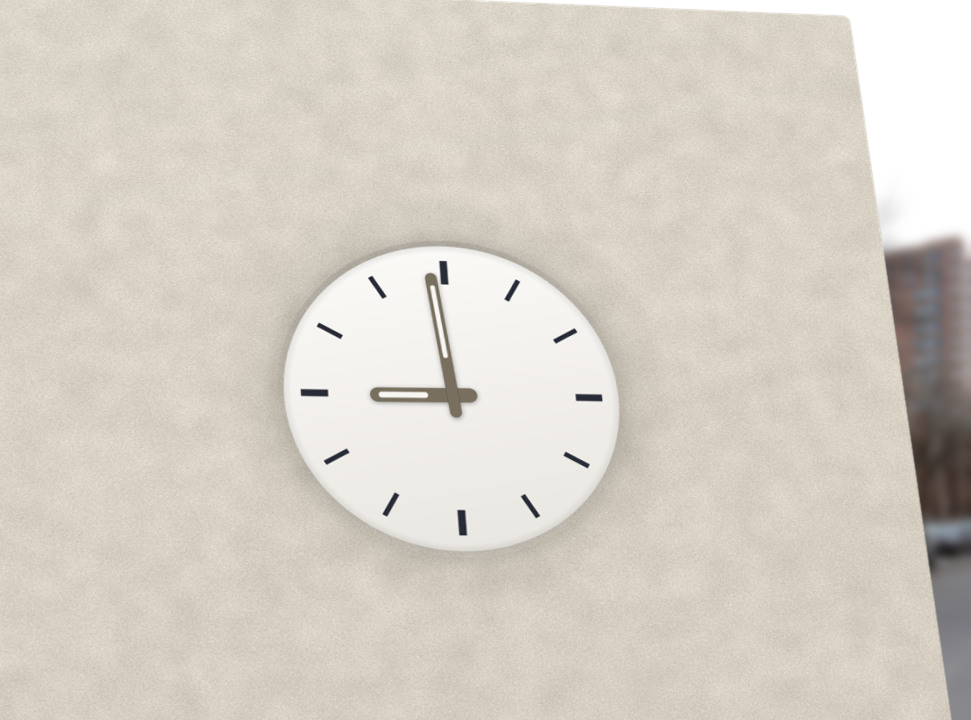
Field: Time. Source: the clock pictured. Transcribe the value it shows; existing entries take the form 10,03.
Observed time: 8,59
